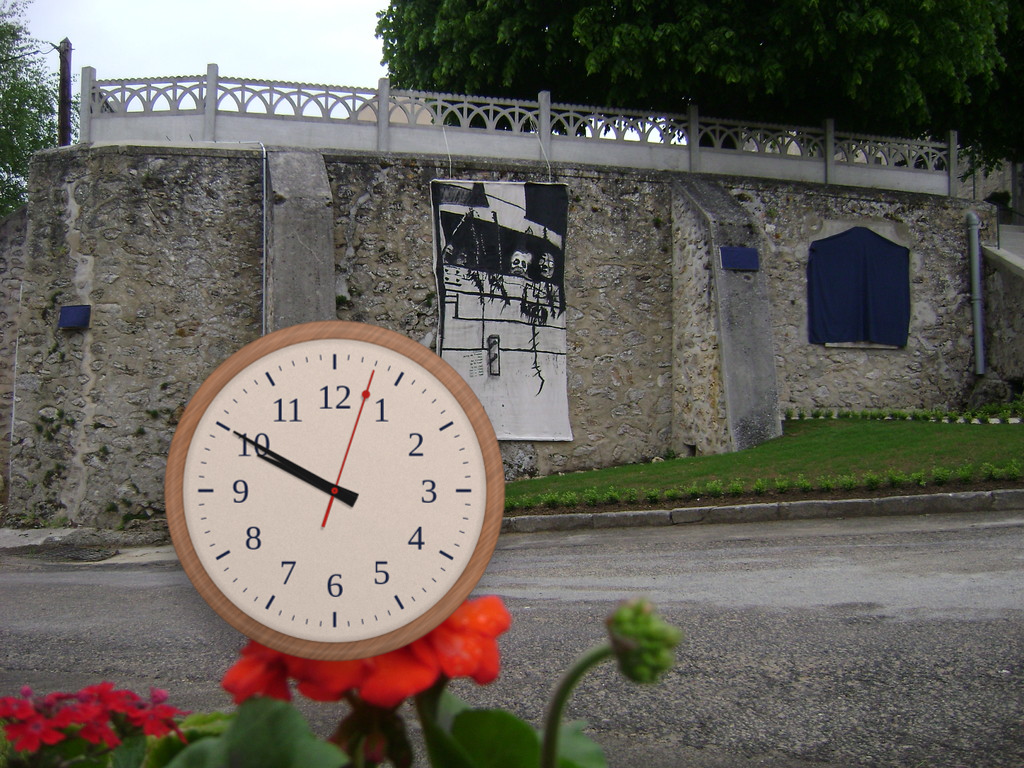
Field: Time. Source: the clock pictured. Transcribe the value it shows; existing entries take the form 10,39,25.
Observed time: 9,50,03
